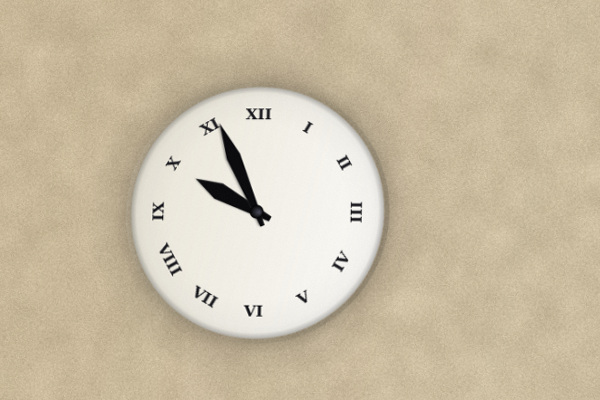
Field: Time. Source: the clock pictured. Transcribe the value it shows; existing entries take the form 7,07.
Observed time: 9,56
